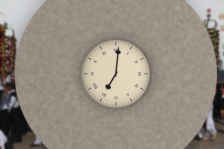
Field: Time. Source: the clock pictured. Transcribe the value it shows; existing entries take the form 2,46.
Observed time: 7,01
